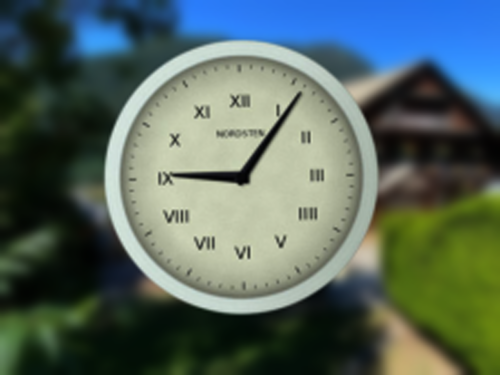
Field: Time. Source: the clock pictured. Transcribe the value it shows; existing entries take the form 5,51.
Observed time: 9,06
